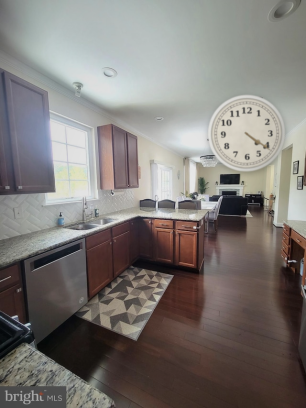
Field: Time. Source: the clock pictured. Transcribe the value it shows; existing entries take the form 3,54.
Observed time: 4,21
